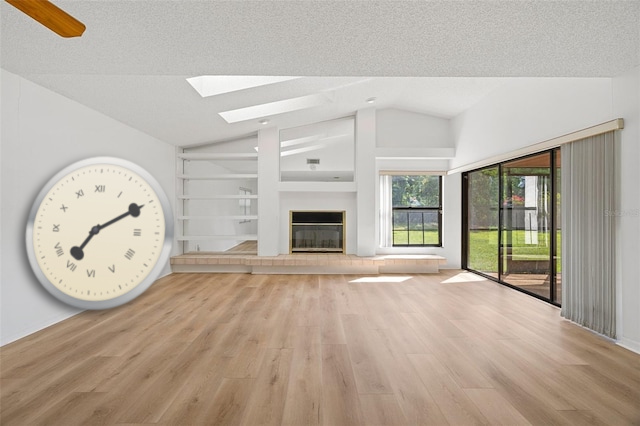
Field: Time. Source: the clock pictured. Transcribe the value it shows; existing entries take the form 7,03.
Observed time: 7,10
